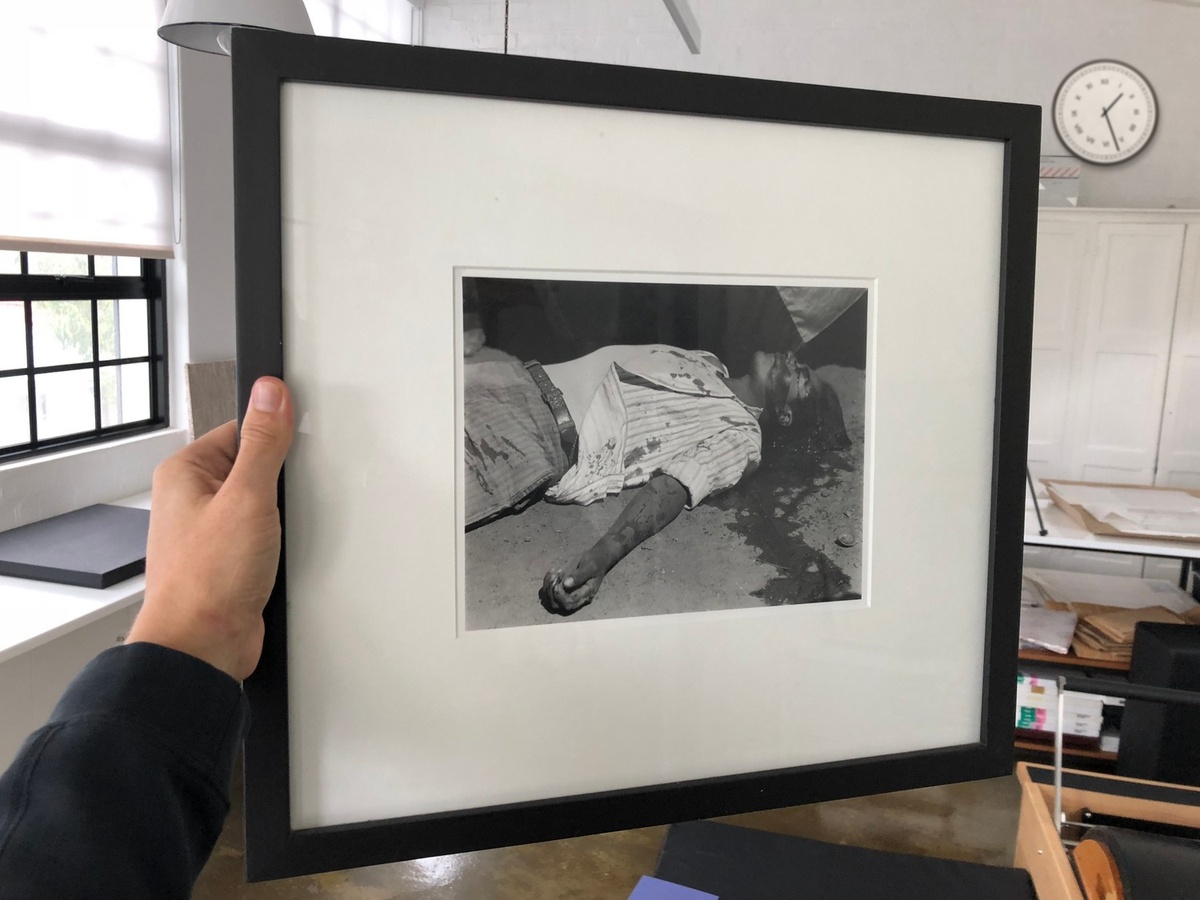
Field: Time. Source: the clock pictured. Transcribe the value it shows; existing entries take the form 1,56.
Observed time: 1,27
